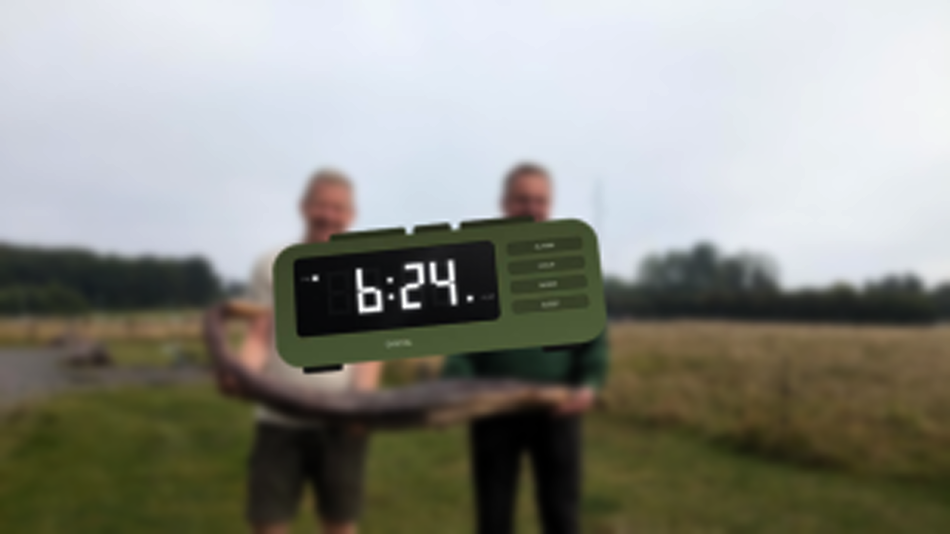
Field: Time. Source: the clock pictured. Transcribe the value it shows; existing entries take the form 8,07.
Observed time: 6,24
